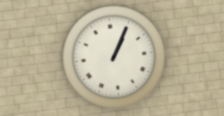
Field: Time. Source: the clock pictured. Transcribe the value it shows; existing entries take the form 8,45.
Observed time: 1,05
